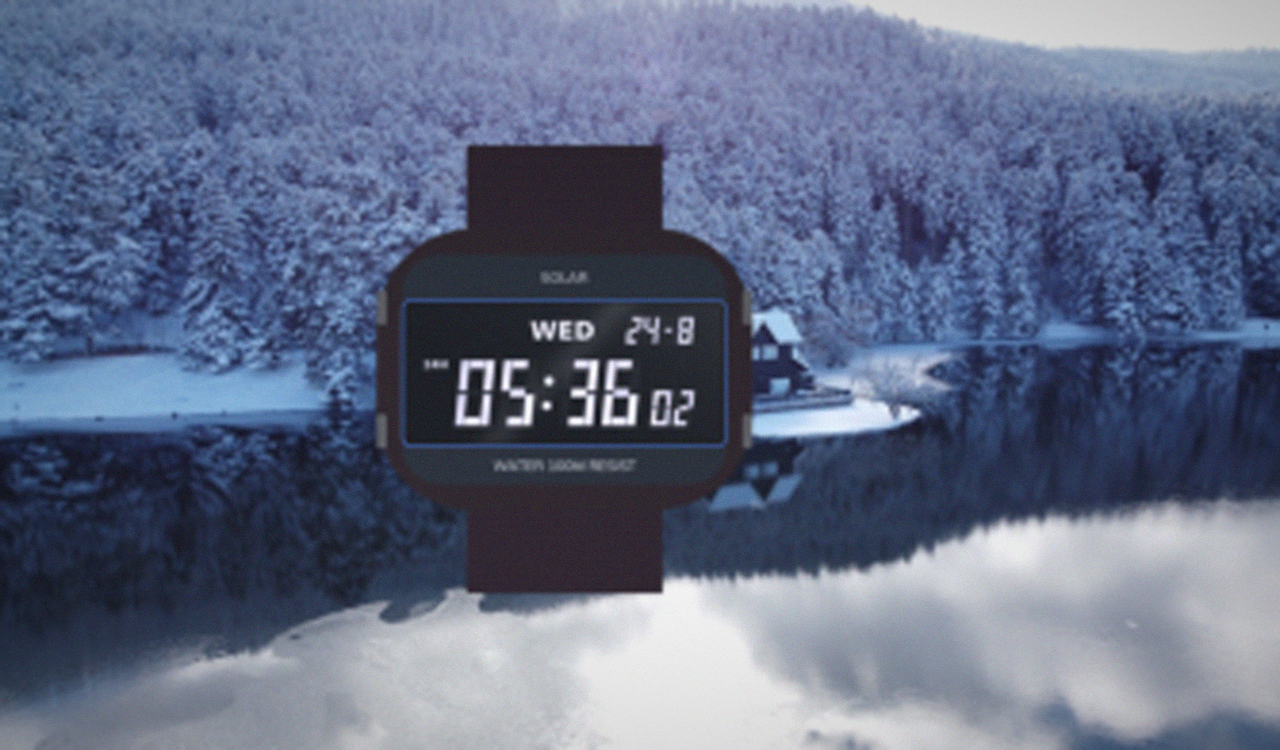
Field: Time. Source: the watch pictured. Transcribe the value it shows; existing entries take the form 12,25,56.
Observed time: 5,36,02
